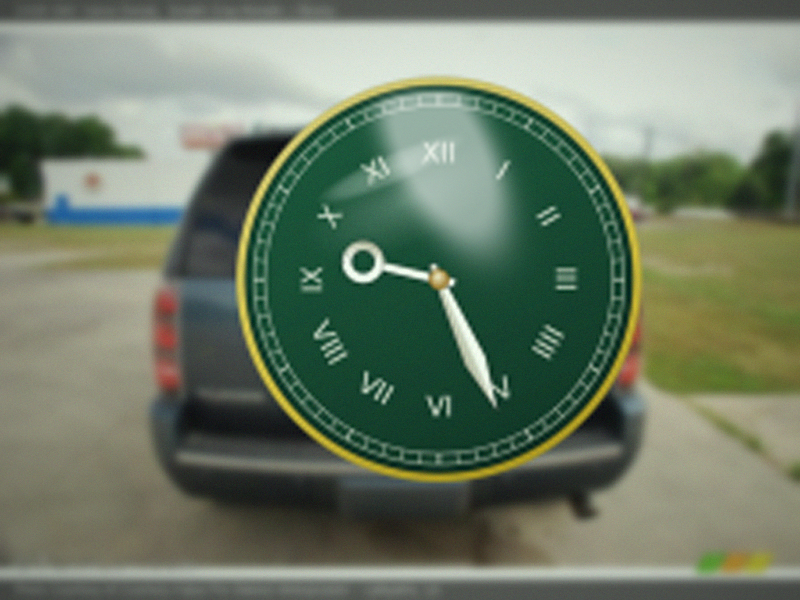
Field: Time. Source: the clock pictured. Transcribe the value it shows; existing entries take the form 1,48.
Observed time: 9,26
